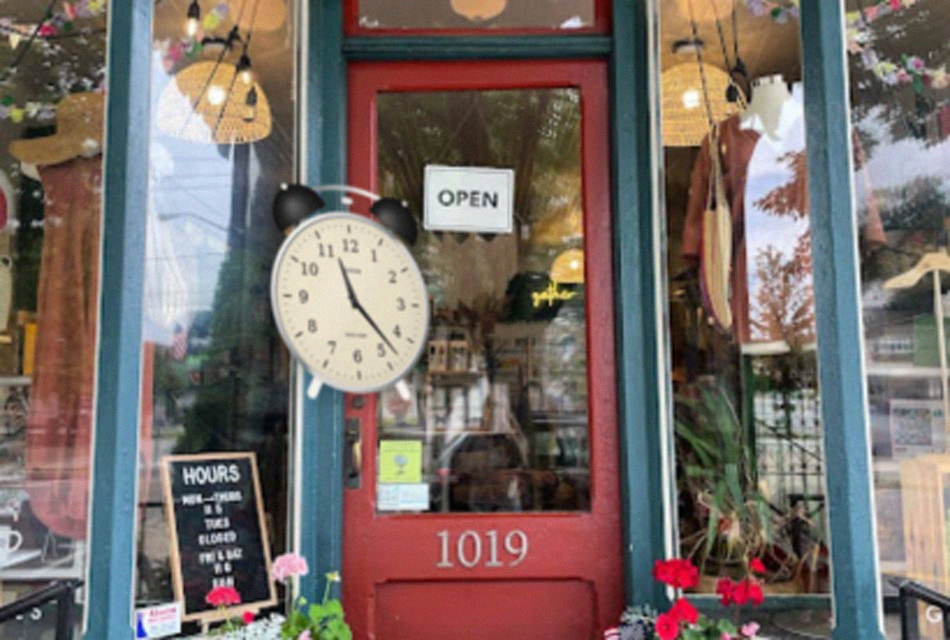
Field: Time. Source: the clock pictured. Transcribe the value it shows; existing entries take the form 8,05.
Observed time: 11,23
